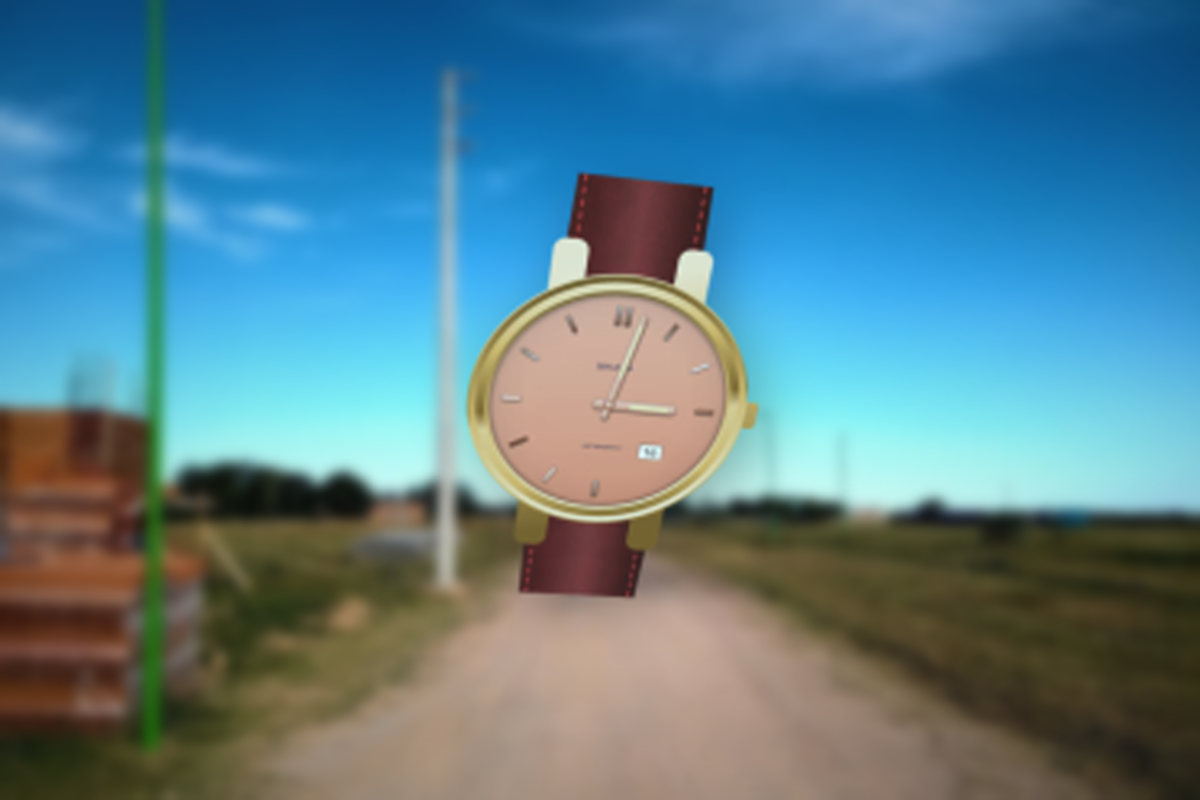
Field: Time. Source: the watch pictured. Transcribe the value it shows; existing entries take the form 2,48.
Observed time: 3,02
